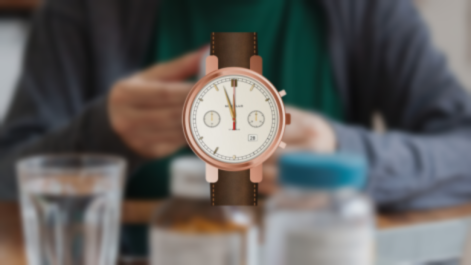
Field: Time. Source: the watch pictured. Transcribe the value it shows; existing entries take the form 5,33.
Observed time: 11,57
